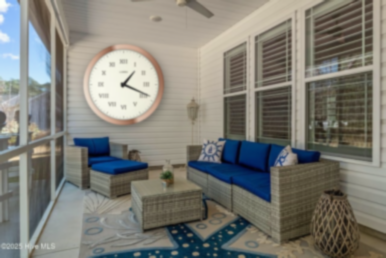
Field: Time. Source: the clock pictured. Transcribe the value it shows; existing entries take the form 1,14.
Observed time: 1,19
